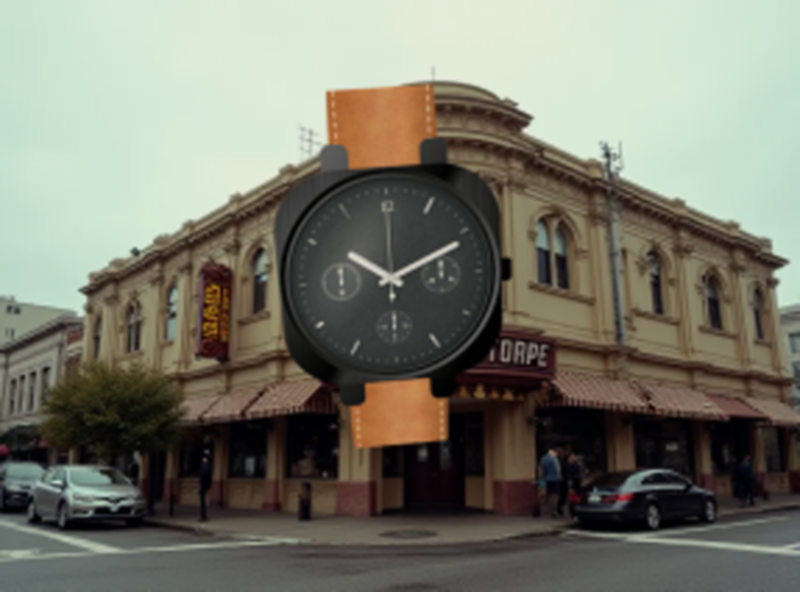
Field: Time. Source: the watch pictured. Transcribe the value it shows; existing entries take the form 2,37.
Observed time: 10,11
